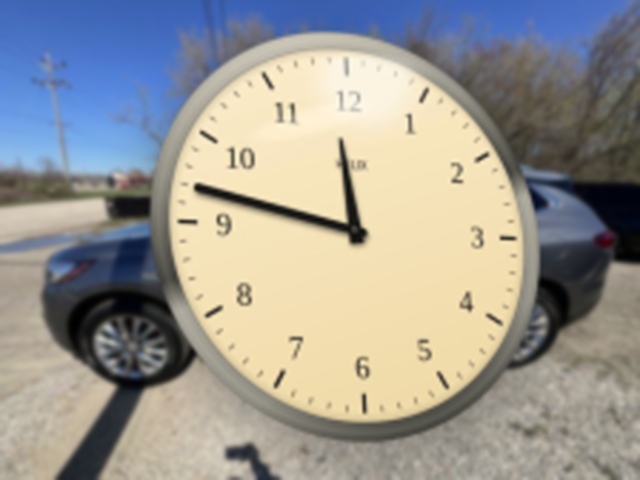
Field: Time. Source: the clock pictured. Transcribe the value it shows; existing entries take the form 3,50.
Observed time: 11,47
